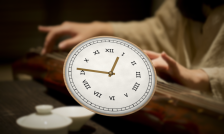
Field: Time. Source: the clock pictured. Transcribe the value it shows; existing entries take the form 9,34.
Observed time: 12,46
